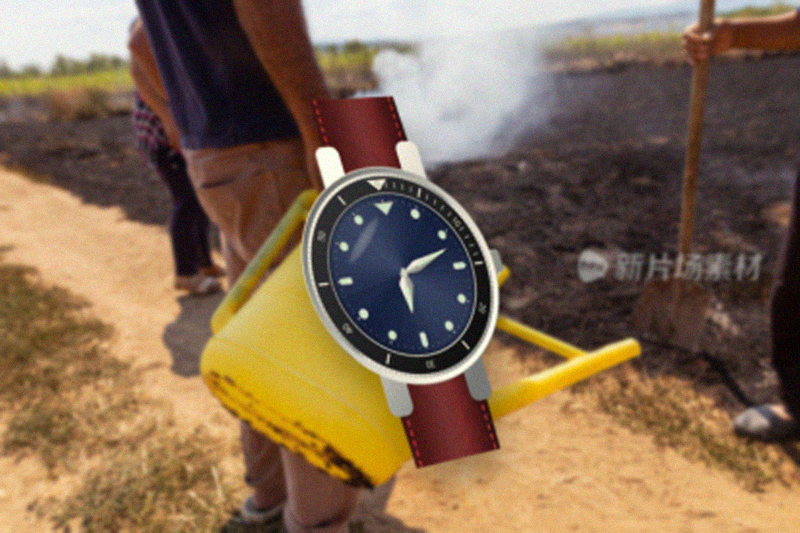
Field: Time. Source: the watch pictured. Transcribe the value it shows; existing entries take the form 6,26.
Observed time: 6,12
